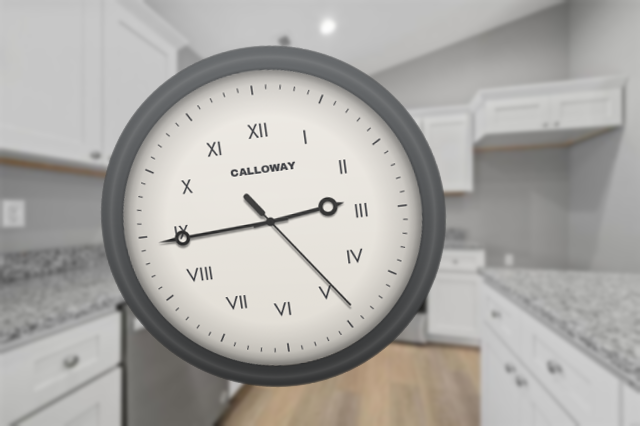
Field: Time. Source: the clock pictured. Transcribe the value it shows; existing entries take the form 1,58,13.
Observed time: 2,44,24
